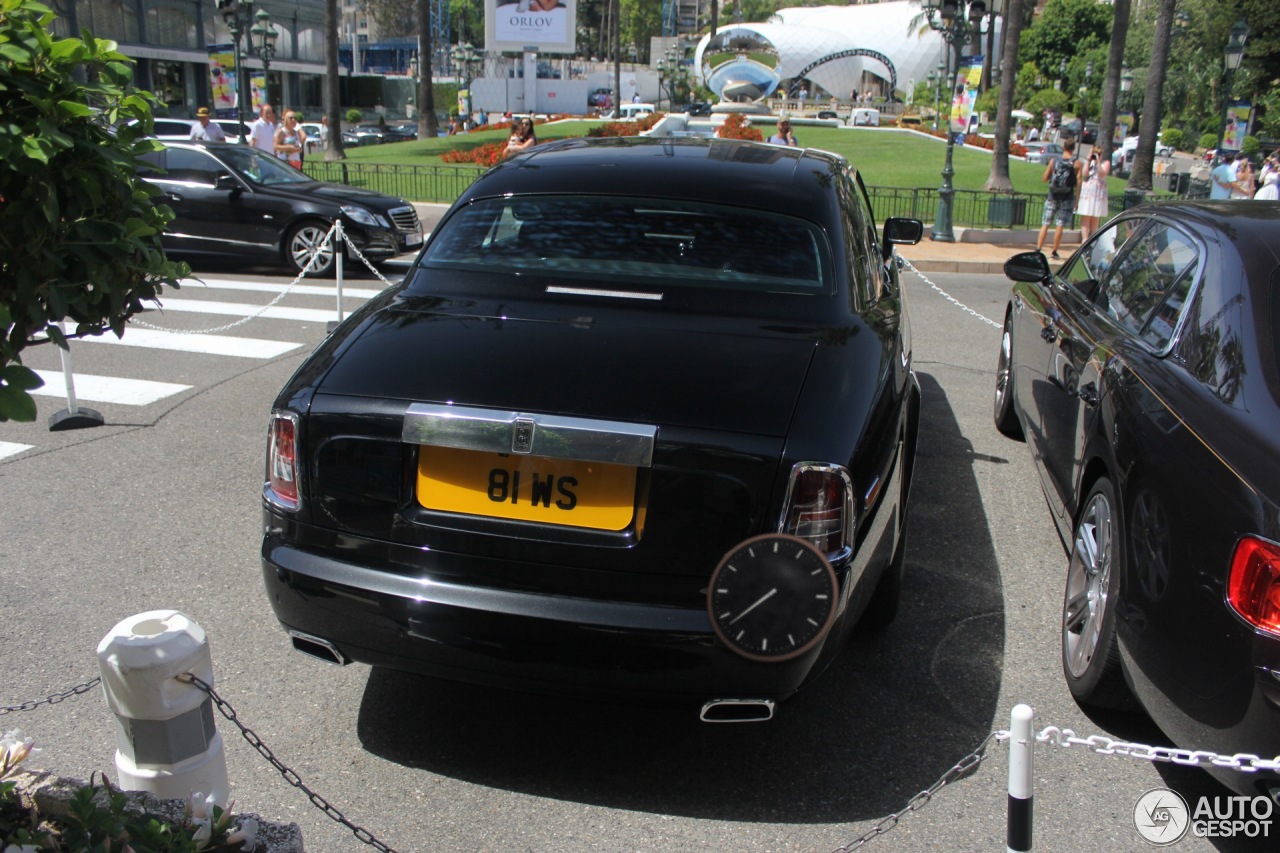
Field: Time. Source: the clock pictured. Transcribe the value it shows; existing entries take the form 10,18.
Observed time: 7,38
